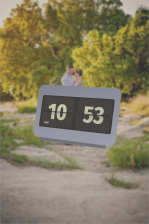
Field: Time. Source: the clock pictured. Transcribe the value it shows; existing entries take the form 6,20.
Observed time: 10,53
